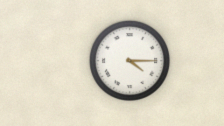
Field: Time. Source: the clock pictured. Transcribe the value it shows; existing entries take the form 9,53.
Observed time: 4,15
